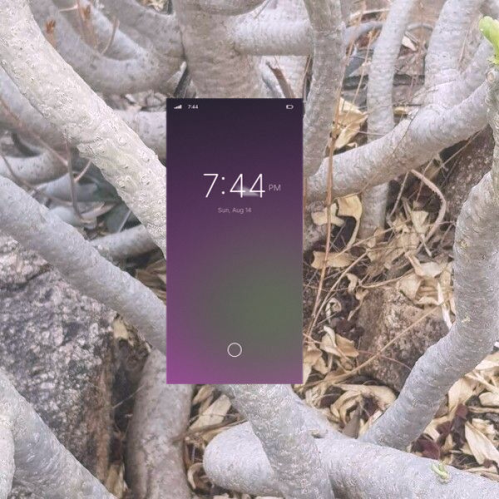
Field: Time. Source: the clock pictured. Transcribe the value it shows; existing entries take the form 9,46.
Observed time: 7,44
